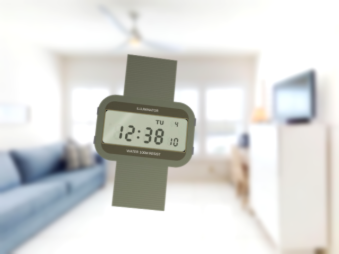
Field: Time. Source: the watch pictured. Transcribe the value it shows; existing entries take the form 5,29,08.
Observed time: 12,38,10
